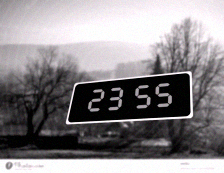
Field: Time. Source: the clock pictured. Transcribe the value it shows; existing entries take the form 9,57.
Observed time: 23,55
